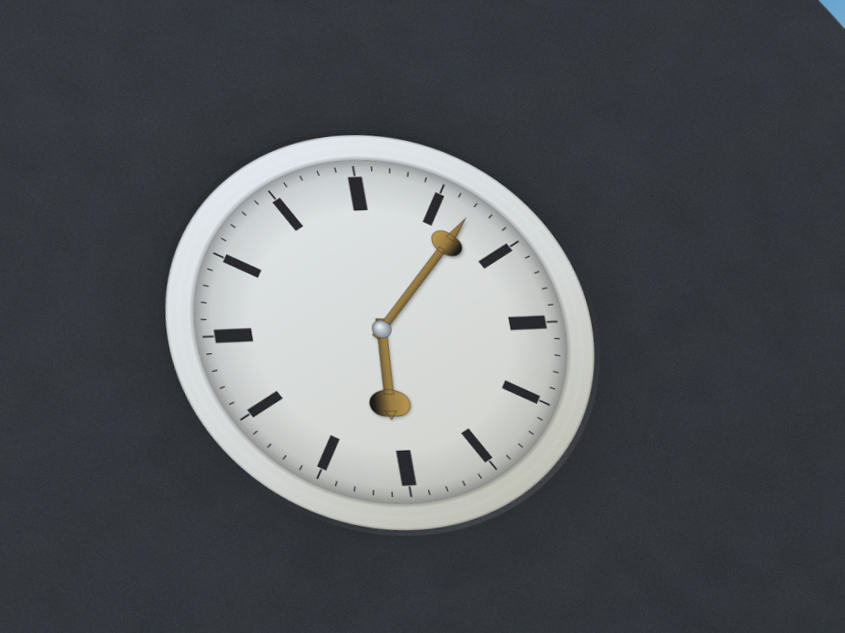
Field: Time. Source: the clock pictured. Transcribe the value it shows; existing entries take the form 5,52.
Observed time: 6,07
